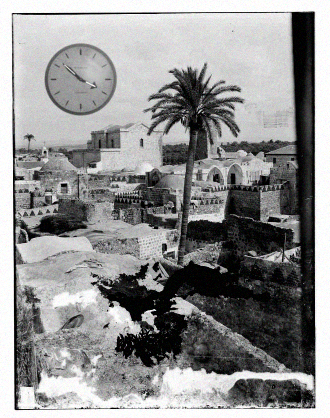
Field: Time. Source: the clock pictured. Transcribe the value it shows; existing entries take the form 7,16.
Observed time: 3,52
